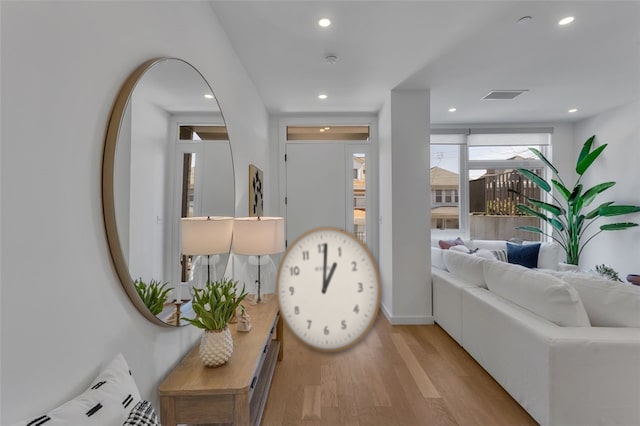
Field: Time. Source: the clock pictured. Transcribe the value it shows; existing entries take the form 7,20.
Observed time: 1,01
